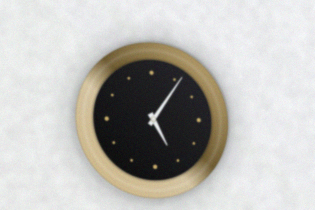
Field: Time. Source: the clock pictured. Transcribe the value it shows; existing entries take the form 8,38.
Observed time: 5,06
